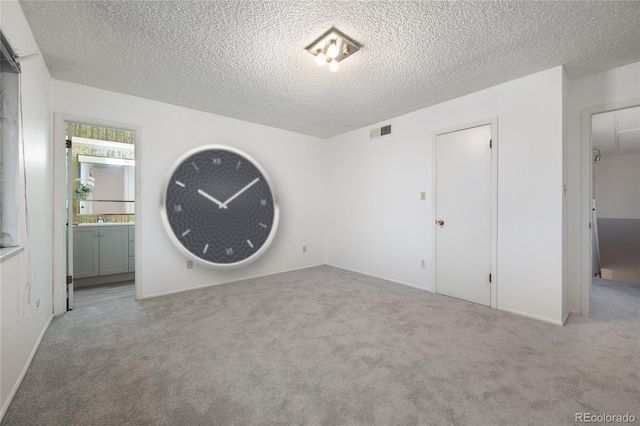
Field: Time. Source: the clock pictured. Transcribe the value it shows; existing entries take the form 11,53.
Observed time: 10,10
